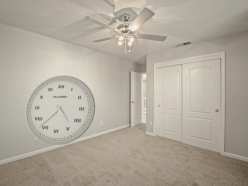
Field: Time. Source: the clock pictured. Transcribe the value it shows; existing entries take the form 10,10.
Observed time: 4,37
